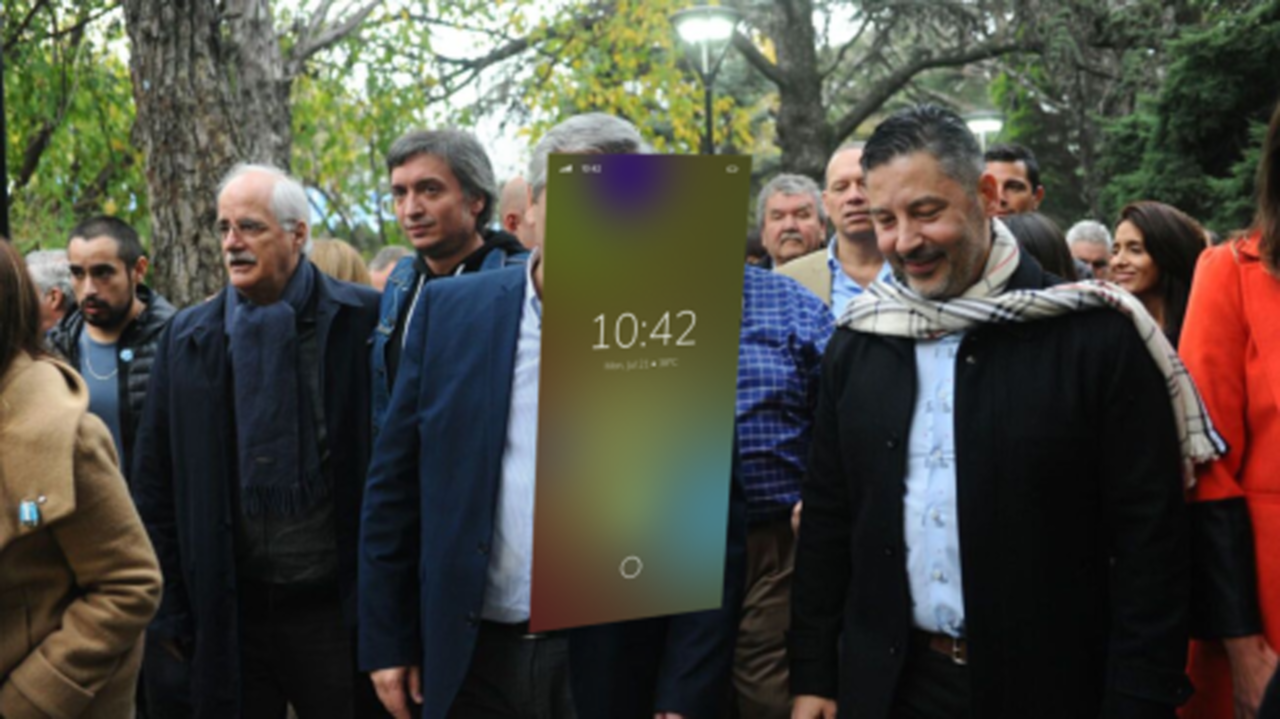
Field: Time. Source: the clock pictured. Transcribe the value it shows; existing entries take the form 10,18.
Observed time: 10,42
